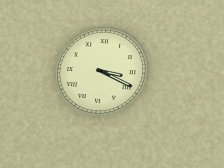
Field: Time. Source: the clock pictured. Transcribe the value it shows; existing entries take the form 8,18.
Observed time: 3,19
